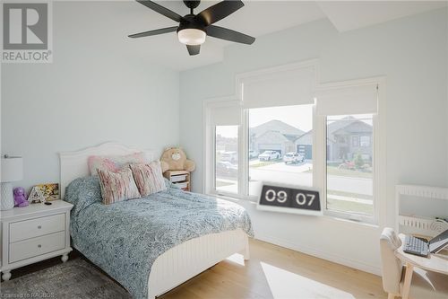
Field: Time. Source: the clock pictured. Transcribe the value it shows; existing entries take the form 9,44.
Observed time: 9,07
